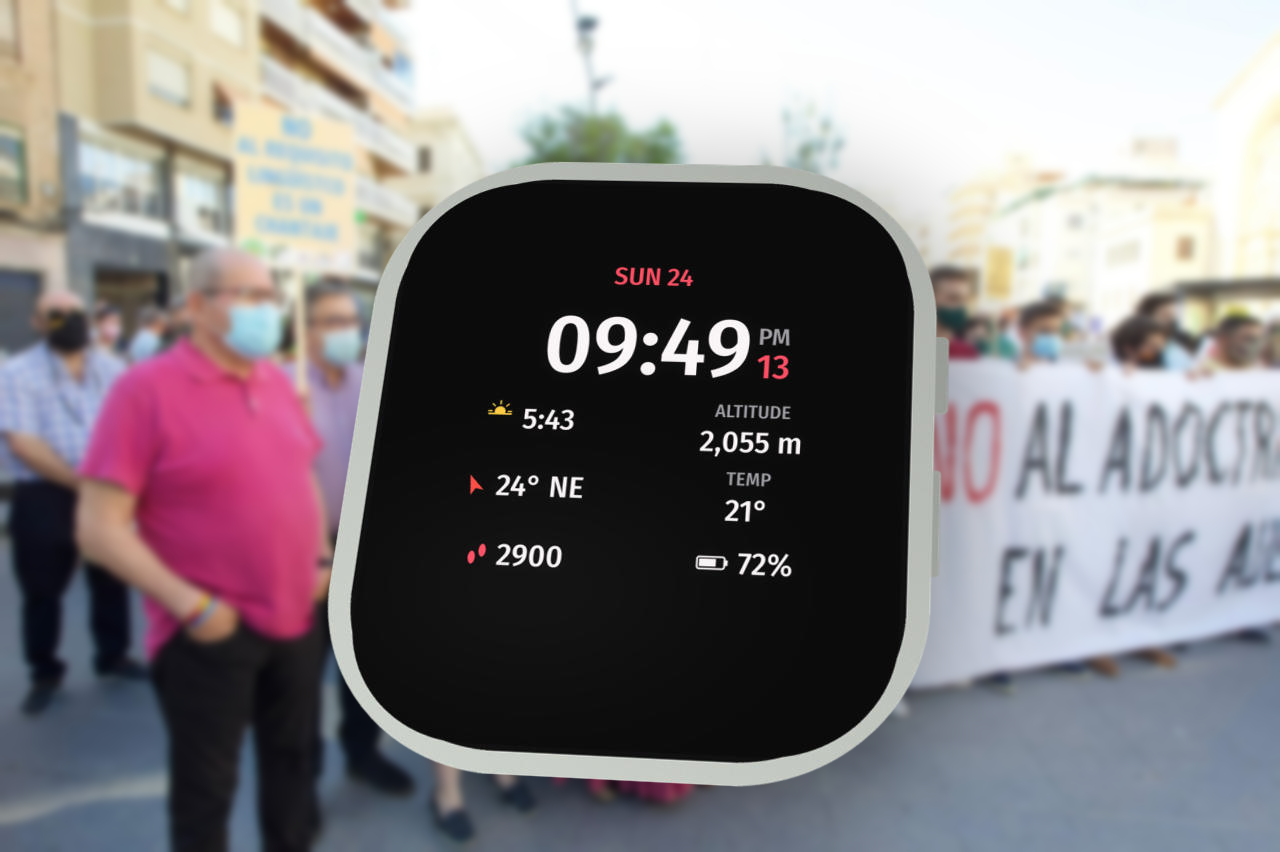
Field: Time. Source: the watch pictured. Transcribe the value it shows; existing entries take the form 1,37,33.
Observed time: 9,49,13
